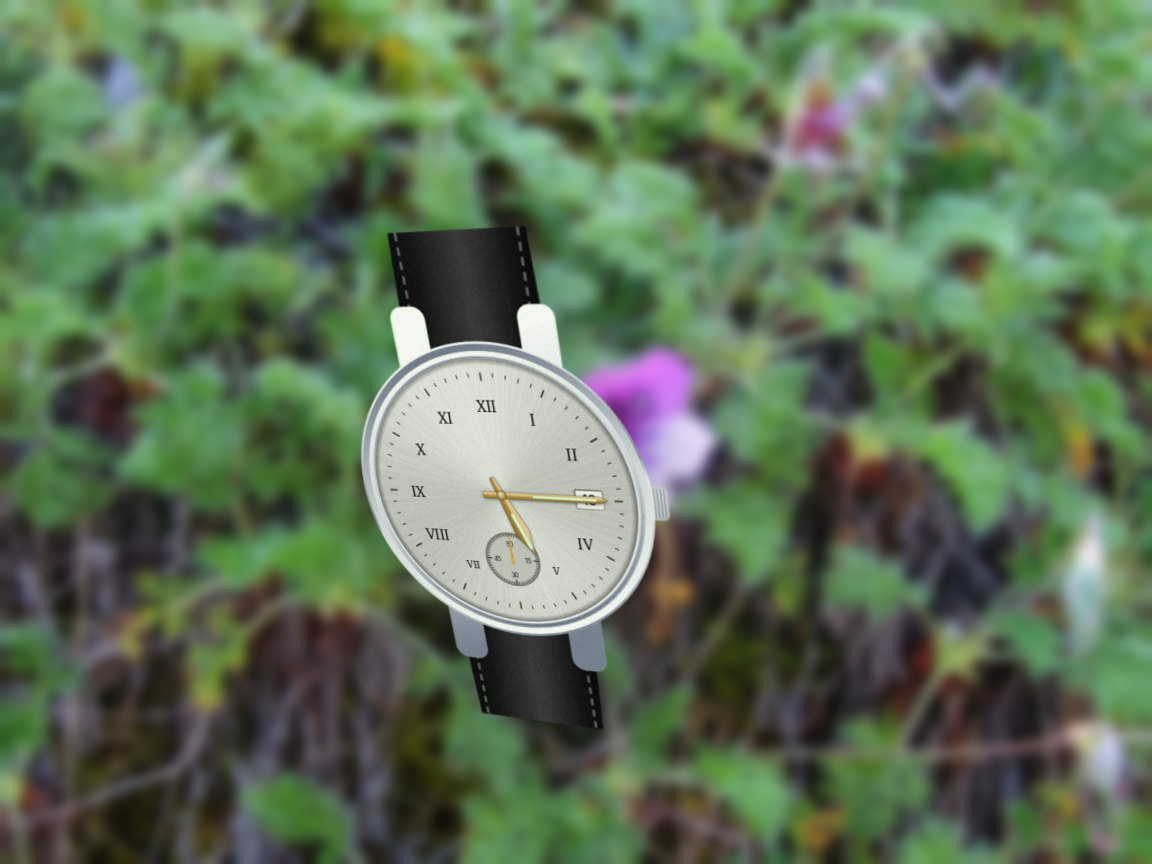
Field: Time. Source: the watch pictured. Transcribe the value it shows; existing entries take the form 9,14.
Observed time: 5,15
